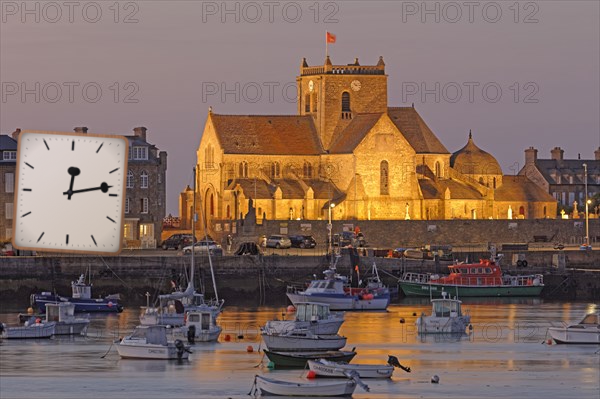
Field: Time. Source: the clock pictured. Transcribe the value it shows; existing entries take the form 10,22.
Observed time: 12,13
